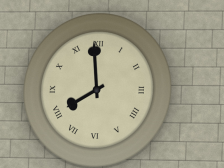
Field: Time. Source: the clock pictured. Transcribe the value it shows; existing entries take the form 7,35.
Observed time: 7,59
